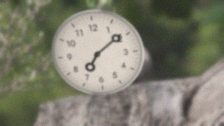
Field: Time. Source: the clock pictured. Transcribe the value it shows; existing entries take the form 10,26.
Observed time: 7,09
